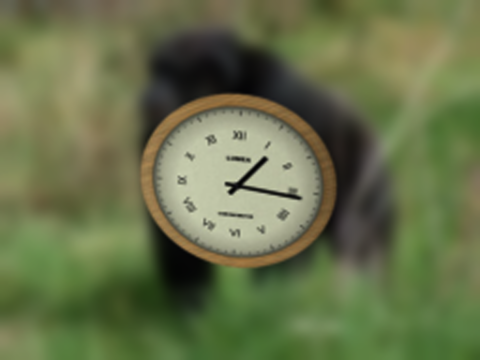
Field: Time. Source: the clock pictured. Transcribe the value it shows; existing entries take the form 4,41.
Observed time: 1,16
